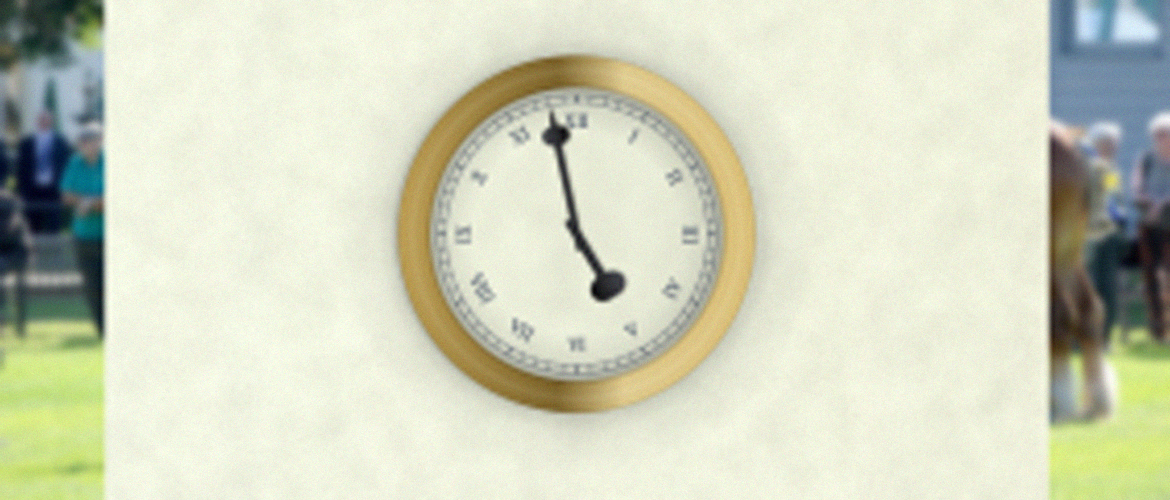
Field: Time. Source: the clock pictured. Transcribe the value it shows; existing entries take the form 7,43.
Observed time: 4,58
